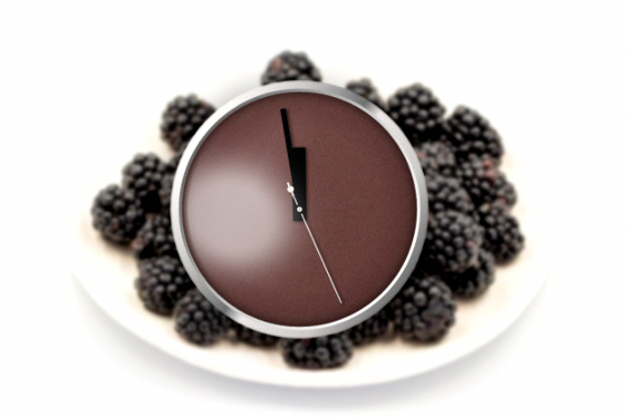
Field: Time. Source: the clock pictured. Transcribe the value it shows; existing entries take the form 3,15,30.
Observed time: 11,58,26
